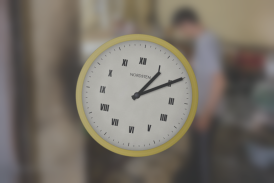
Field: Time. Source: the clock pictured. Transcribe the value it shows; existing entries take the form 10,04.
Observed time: 1,10
